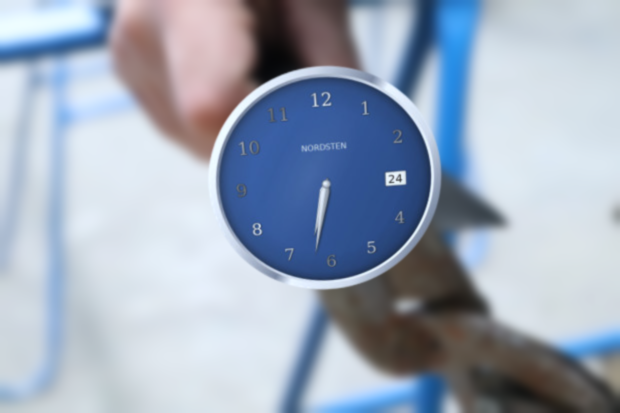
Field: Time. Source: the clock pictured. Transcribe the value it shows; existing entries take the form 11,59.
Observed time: 6,32
